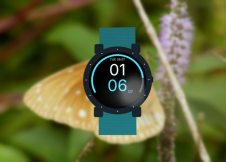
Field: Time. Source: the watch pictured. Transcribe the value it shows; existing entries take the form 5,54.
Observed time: 1,06
